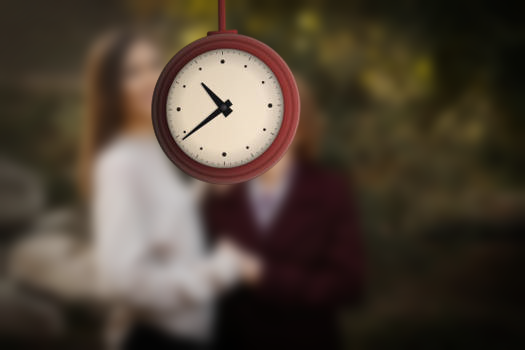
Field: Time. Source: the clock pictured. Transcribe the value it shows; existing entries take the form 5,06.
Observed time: 10,39
